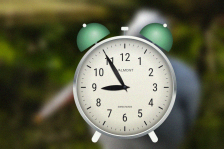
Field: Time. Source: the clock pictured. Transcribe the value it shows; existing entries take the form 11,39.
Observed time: 8,55
